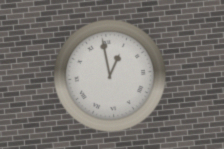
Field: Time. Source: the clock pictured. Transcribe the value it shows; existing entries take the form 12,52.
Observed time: 12,59
